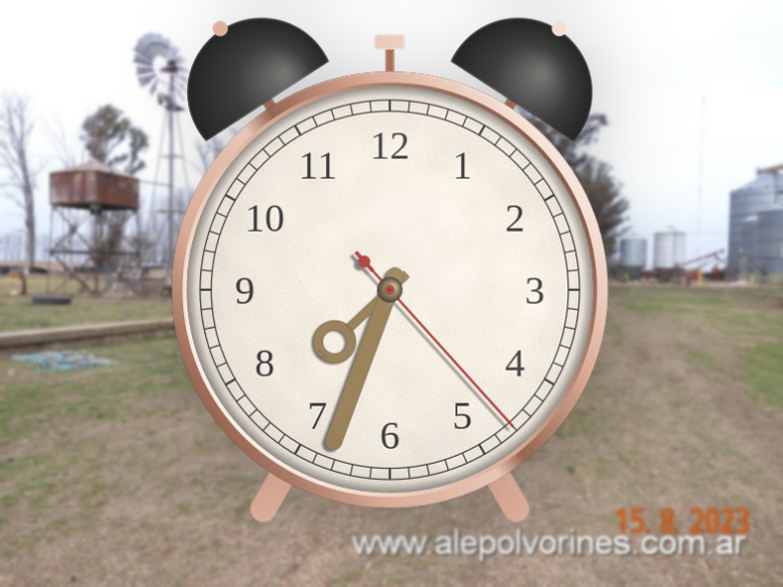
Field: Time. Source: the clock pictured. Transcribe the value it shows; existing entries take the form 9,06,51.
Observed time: 7,33,23
